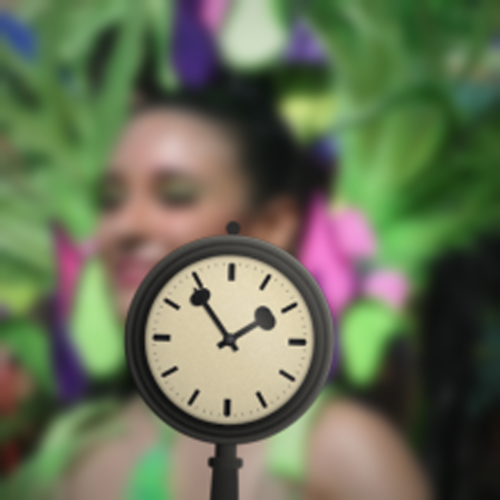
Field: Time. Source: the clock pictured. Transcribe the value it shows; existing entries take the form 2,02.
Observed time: 1,54
